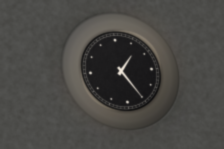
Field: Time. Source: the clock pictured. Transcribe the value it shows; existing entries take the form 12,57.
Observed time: 1,25
